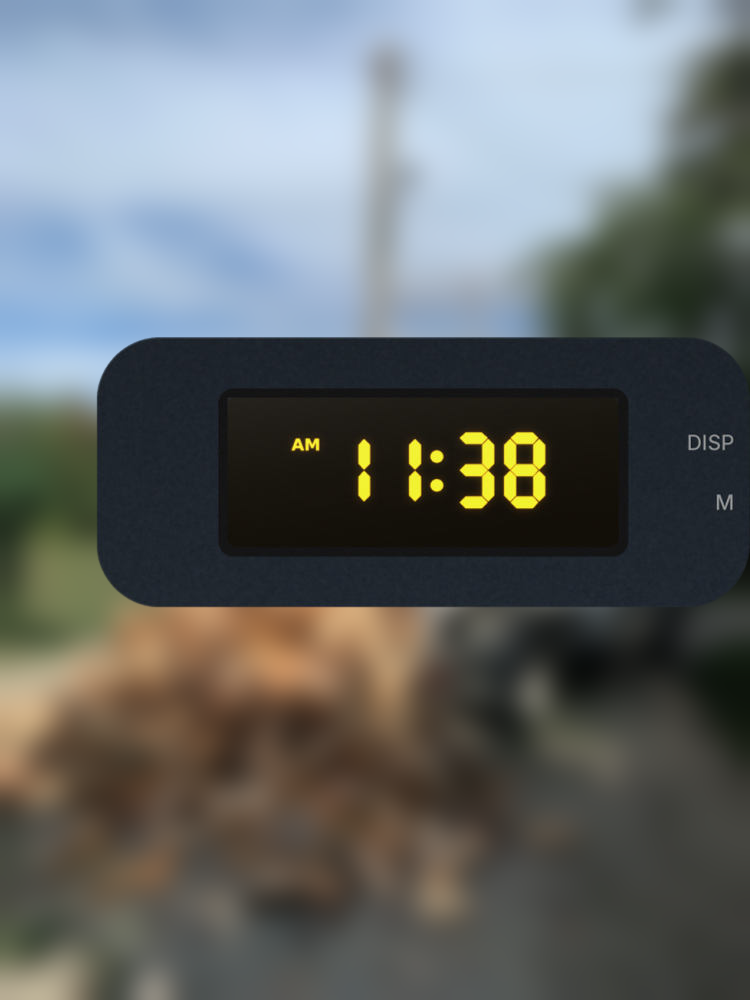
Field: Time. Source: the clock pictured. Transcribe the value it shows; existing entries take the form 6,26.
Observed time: 11,38
